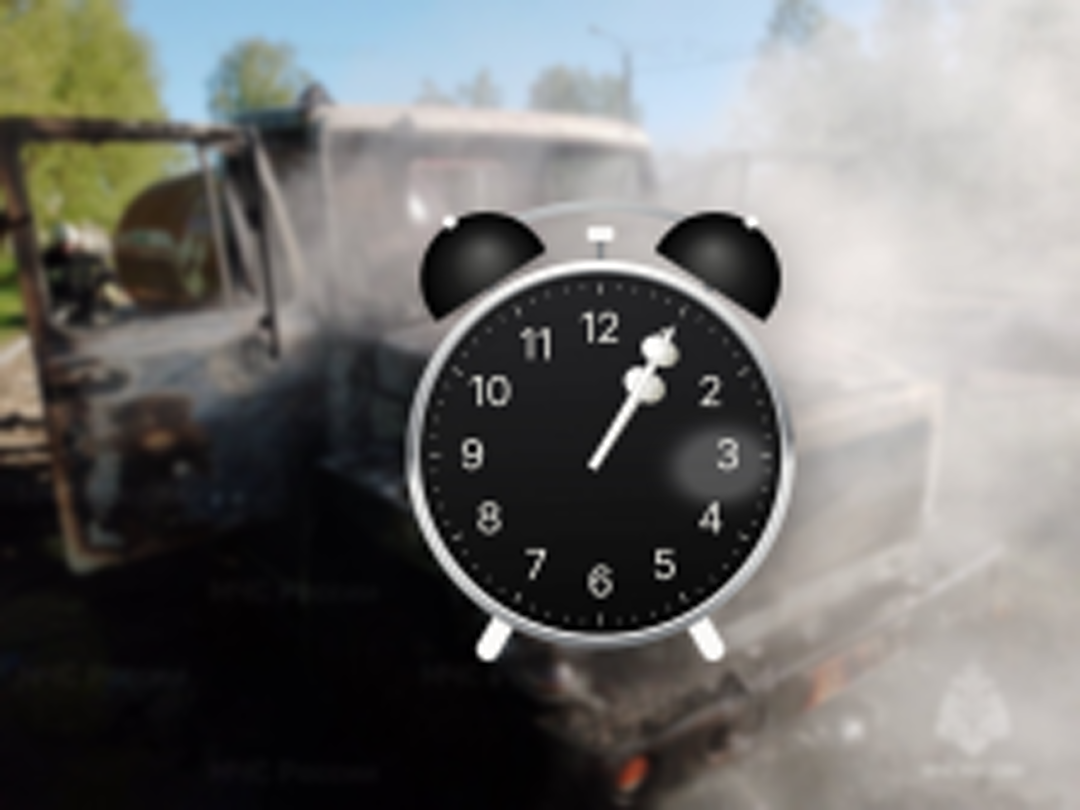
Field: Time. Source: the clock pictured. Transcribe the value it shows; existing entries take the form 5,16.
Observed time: 1,05
